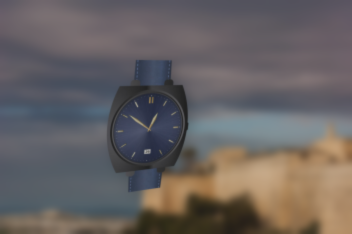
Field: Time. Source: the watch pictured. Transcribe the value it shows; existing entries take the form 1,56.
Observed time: 12,51
